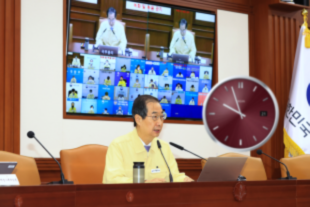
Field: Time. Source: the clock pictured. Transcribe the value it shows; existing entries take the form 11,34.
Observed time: 9,57
